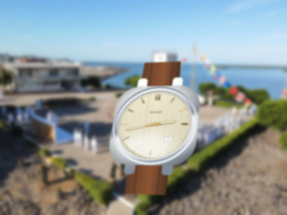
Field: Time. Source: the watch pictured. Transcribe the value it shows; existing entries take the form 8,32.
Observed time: 2,43
